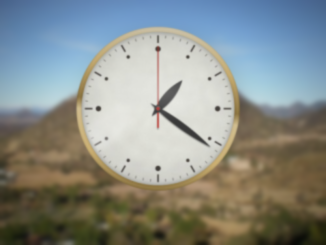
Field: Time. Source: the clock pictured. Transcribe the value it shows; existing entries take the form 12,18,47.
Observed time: 1,21,00
